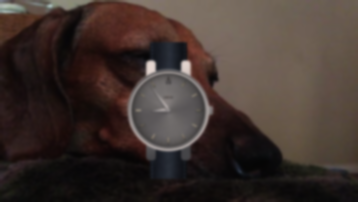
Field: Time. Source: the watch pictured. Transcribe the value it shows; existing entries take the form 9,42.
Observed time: 8,54
